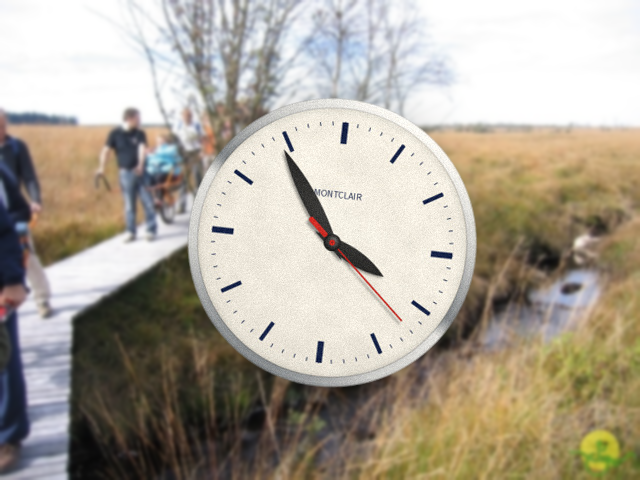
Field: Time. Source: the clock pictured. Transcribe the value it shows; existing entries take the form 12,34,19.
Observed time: 3,54,22
